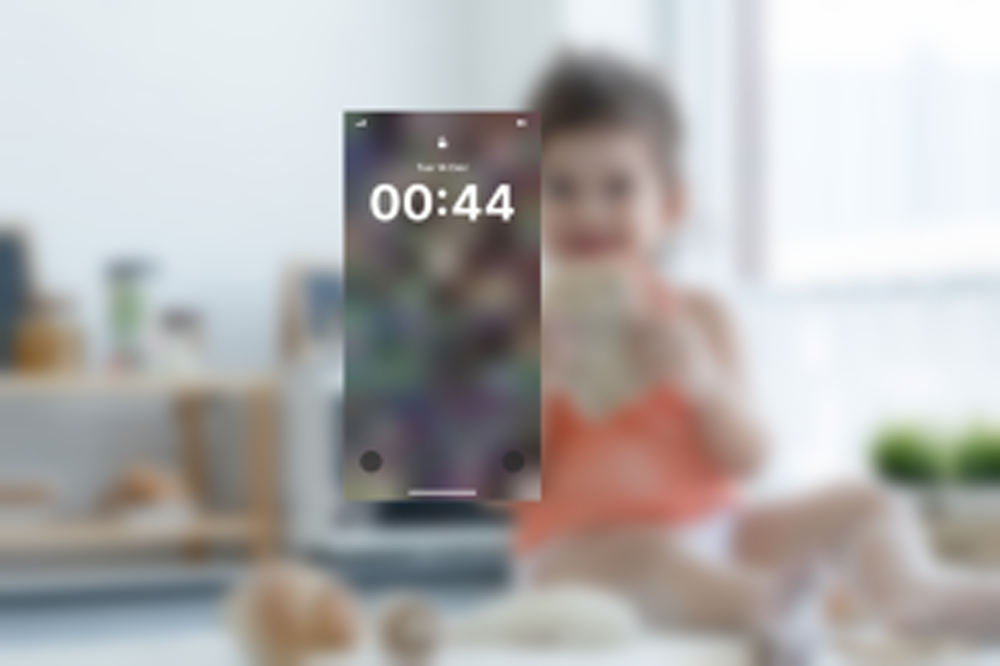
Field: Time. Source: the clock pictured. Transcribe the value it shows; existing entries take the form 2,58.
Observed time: 0,44
